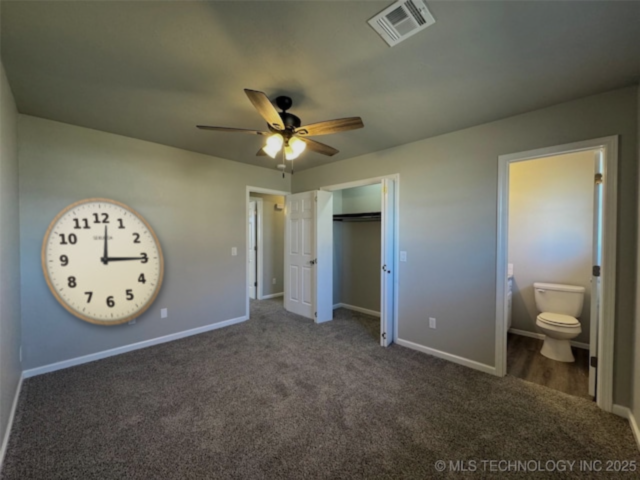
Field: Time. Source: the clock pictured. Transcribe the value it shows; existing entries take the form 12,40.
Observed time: 12,15
